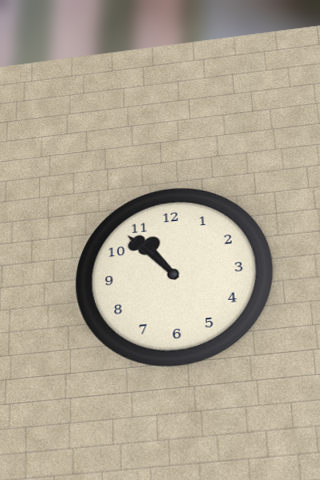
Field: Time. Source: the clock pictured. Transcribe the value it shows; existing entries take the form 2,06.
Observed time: 10,53
